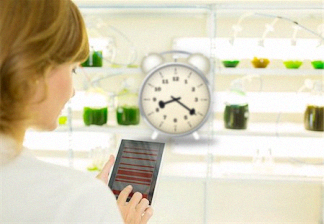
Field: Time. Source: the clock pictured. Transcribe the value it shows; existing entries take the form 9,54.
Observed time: 8,21
